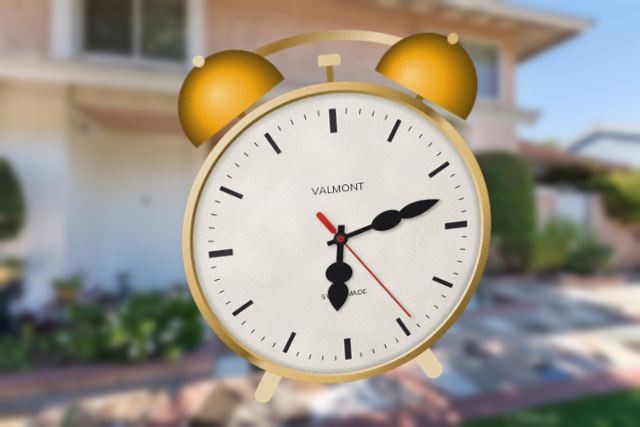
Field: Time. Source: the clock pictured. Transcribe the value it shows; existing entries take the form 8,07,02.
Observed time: 6,12,24
